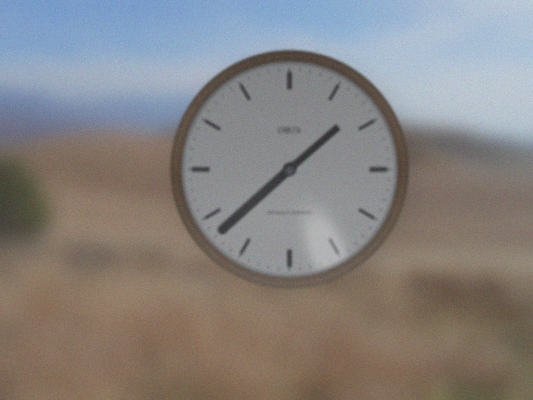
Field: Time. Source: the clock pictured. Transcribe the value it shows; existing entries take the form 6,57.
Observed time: 1,38
